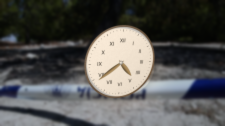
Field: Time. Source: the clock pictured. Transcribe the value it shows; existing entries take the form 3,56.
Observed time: 4,39
